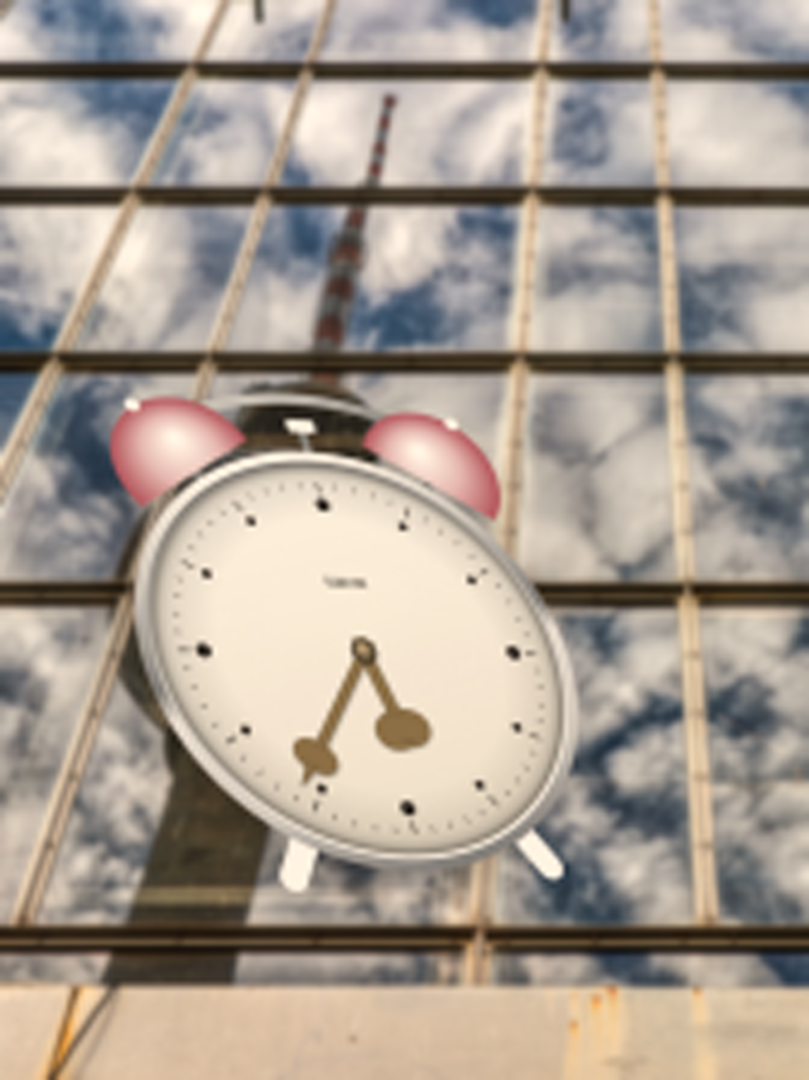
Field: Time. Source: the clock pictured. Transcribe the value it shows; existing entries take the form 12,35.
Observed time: 5,36
